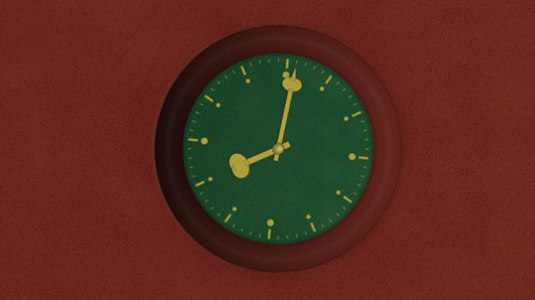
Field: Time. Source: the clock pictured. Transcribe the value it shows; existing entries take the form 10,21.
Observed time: 8,01
